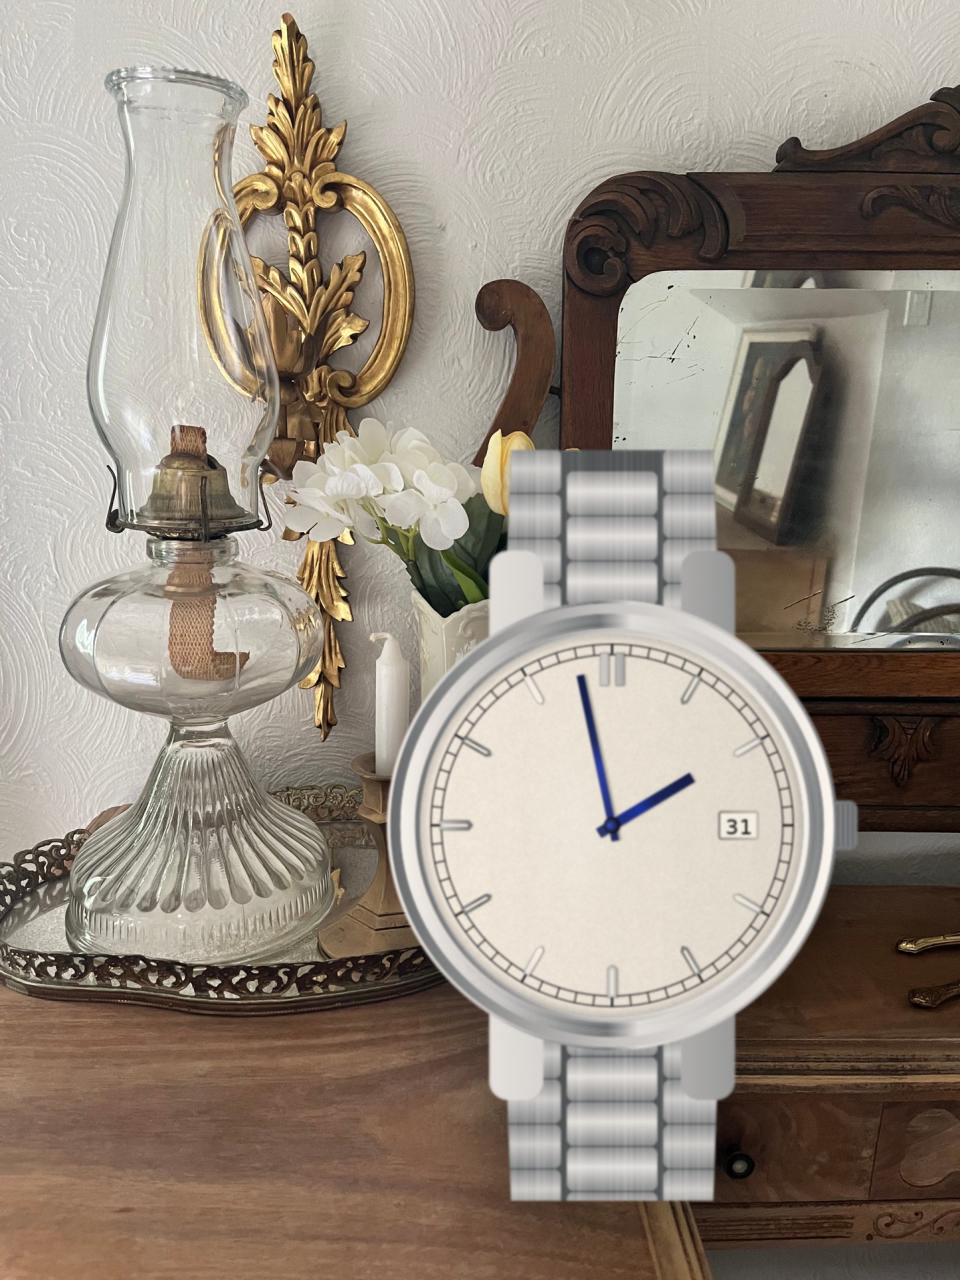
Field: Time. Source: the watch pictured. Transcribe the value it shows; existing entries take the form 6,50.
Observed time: 1,58
